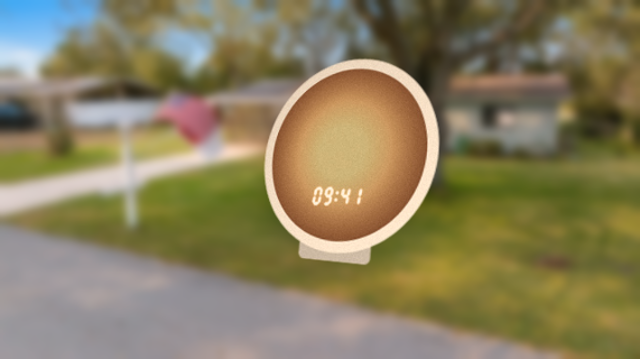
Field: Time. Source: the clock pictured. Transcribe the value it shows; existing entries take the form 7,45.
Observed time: 9,41
